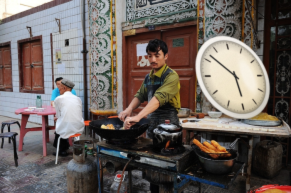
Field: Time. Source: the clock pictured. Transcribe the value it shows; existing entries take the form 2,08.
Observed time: 5,52
